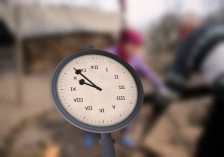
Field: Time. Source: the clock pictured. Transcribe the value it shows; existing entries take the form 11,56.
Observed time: 9,53
